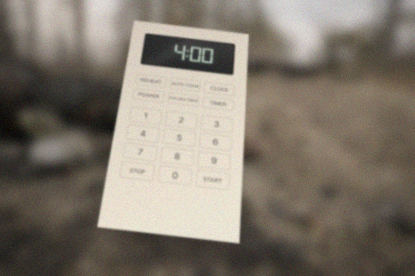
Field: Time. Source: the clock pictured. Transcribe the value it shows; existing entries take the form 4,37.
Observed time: 4,00
